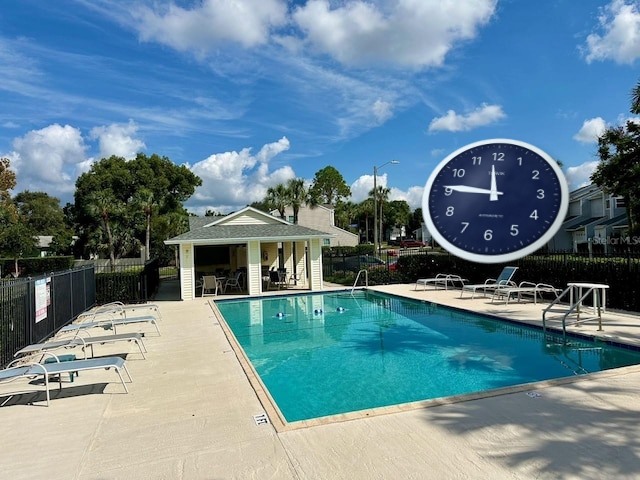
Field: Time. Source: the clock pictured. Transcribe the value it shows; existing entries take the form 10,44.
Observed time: 11,46
